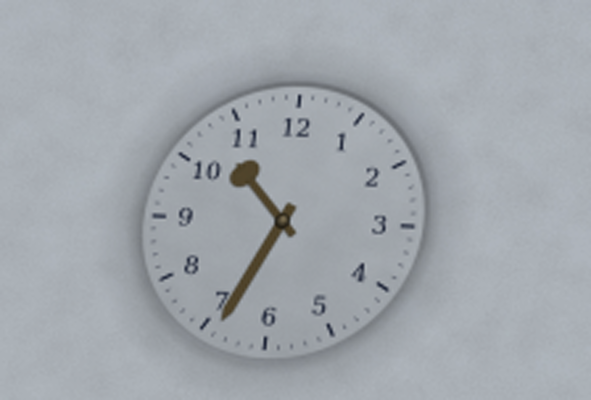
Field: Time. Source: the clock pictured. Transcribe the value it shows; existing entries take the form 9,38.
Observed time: 10,34
